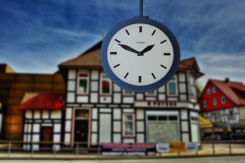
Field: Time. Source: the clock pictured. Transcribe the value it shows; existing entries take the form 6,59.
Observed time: 1,49
